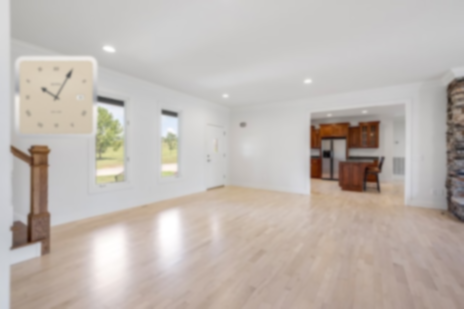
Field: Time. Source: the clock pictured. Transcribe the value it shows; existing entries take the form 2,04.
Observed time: 10,05
